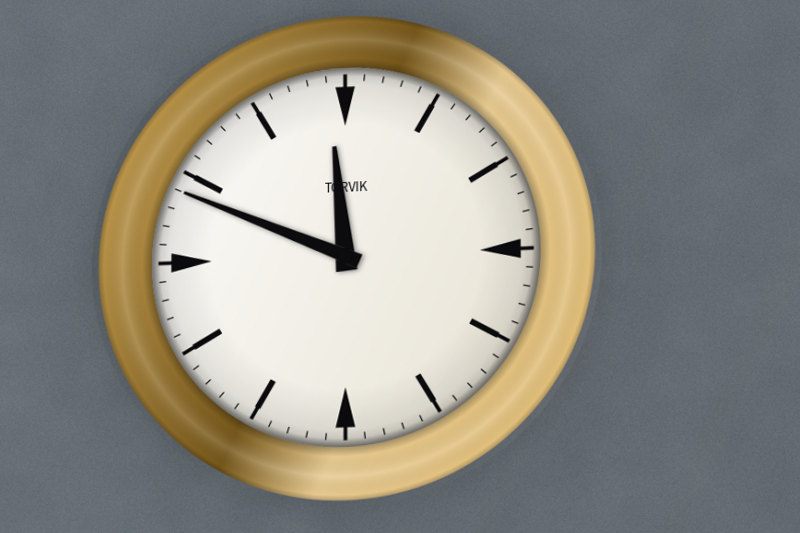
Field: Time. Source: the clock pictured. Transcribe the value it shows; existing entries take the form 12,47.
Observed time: 11,49
